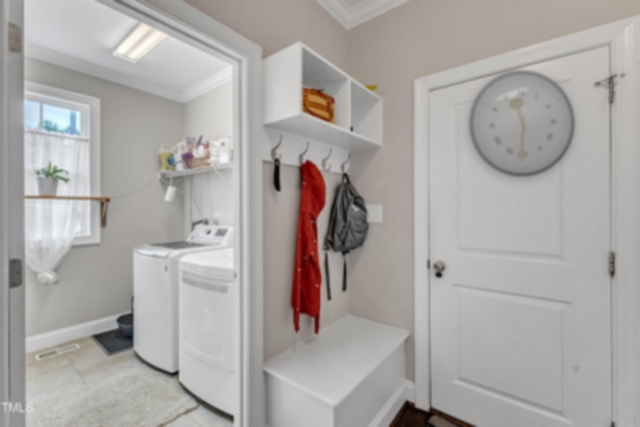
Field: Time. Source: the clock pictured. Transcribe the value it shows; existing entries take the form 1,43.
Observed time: 11,31
